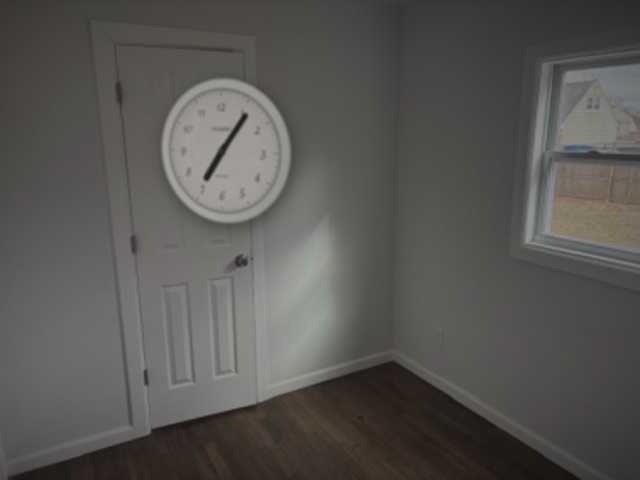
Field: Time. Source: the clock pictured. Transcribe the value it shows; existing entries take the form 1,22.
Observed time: 7,06
